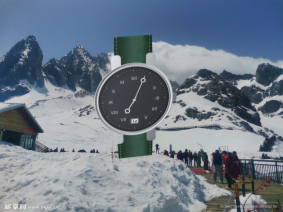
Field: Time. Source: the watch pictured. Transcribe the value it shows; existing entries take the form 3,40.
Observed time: 7,04
